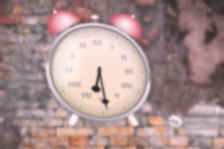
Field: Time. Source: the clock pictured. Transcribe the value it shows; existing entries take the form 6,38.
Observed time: 6,29
